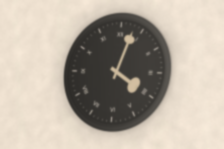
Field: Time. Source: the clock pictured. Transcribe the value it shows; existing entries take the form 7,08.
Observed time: 4,03
